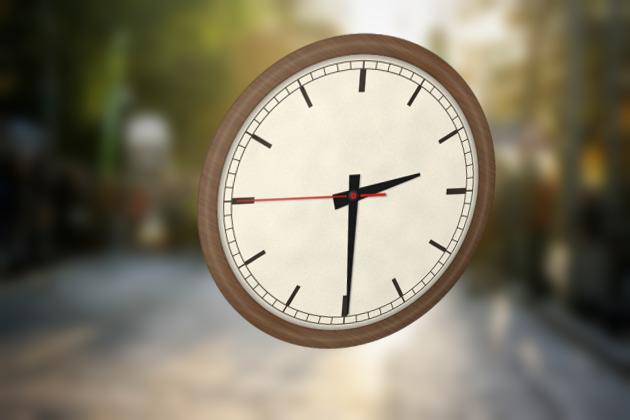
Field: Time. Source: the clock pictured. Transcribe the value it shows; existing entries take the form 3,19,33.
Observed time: 2,29,45
